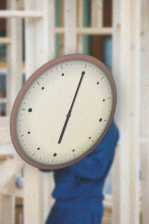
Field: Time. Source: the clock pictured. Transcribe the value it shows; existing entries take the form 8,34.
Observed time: 6,00
